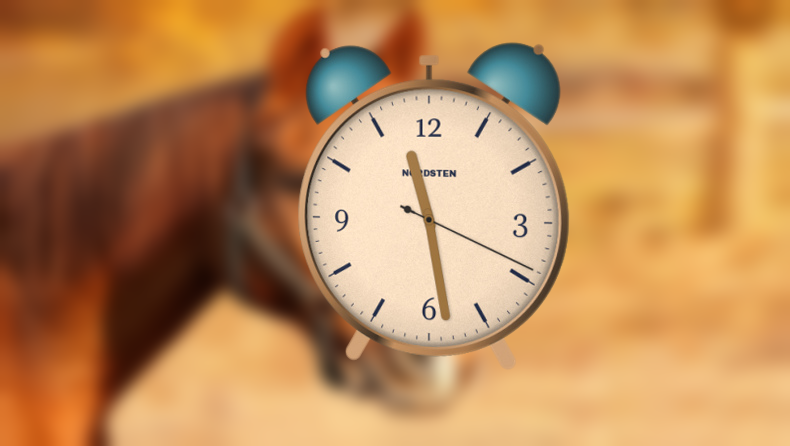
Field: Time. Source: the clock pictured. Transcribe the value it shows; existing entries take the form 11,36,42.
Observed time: 11,28,19
